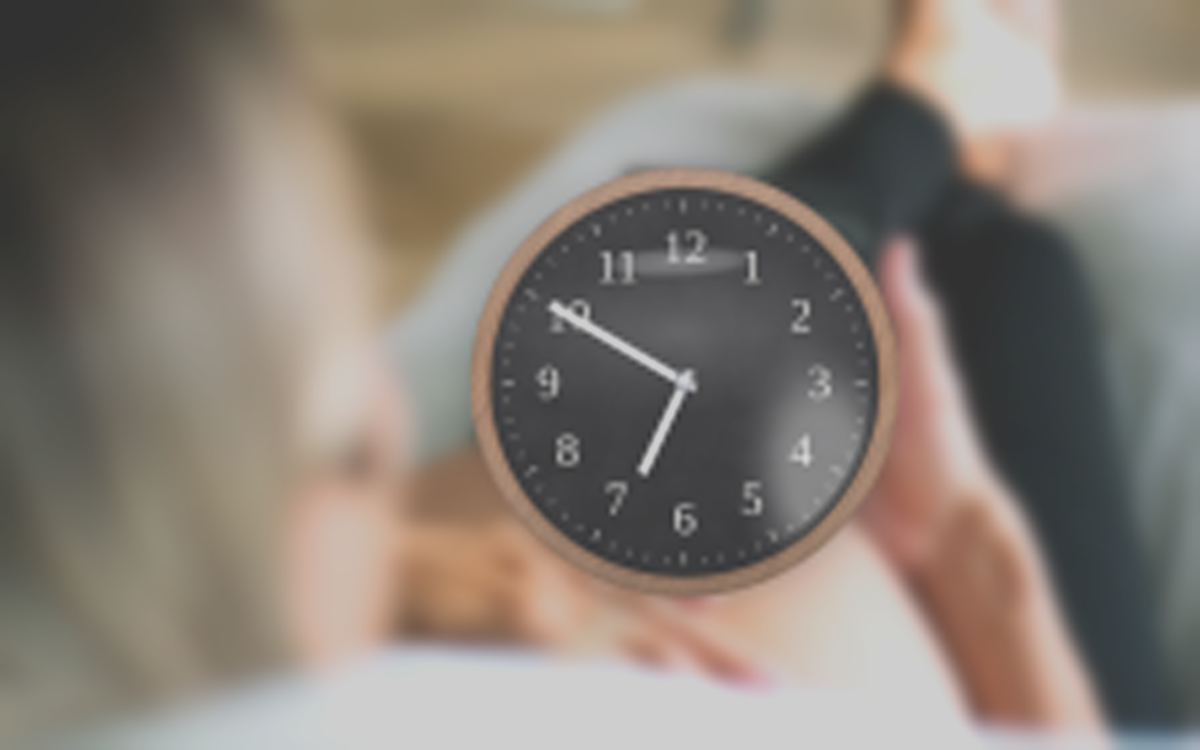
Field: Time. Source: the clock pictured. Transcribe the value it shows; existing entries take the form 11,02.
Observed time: 6,50
